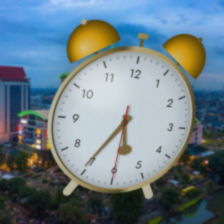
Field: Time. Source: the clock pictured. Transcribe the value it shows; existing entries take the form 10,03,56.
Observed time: 5,35,30
